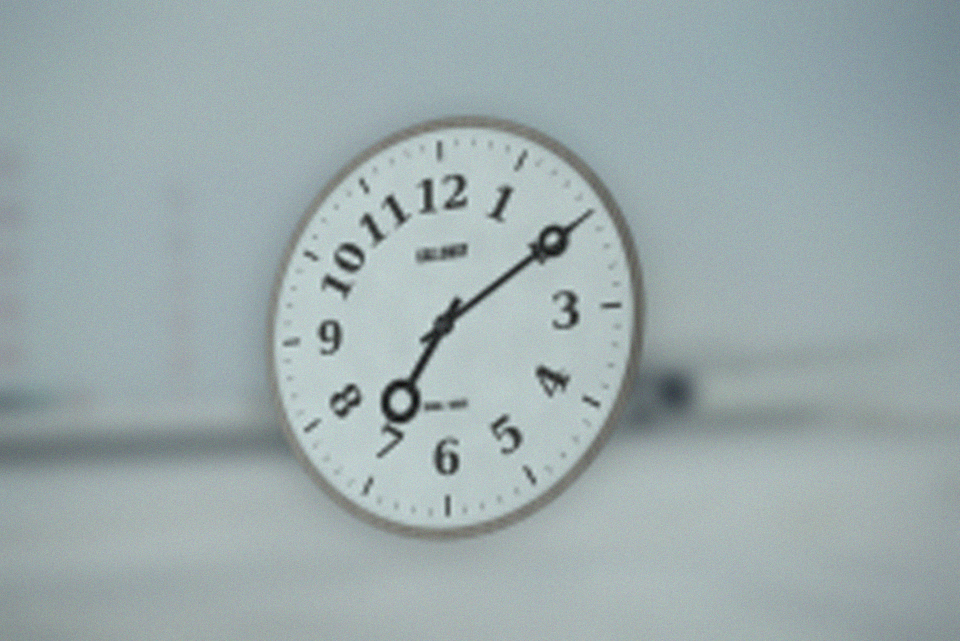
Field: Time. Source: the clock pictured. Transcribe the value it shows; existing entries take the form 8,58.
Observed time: 7,10
